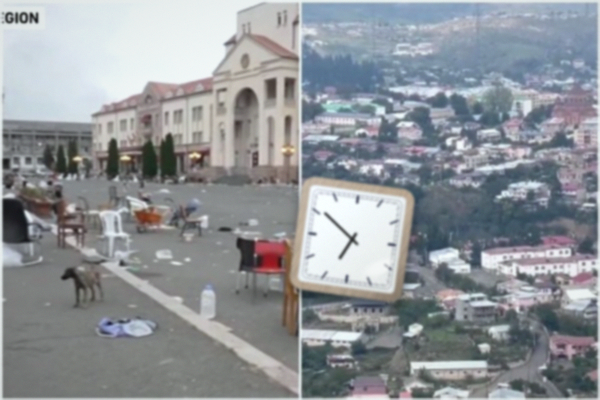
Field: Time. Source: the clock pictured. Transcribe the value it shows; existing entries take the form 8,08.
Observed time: 6,51
